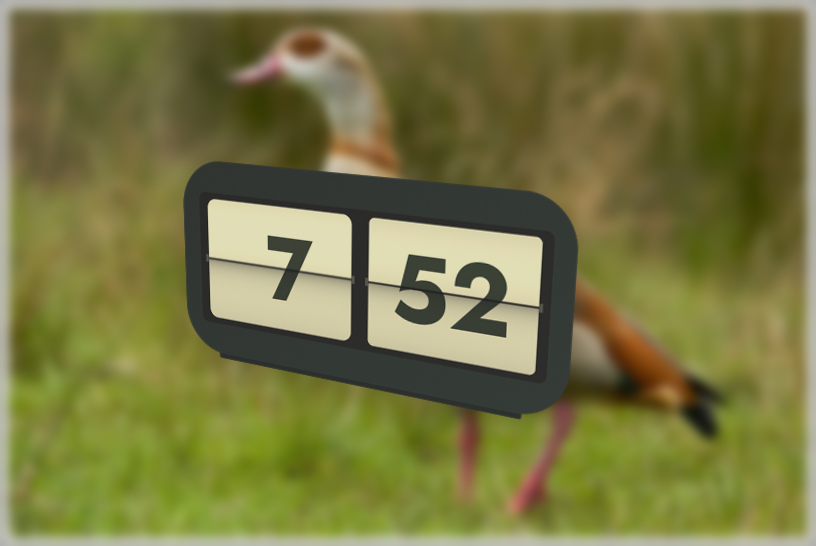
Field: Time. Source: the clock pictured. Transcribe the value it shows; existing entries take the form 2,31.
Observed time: 7,52
